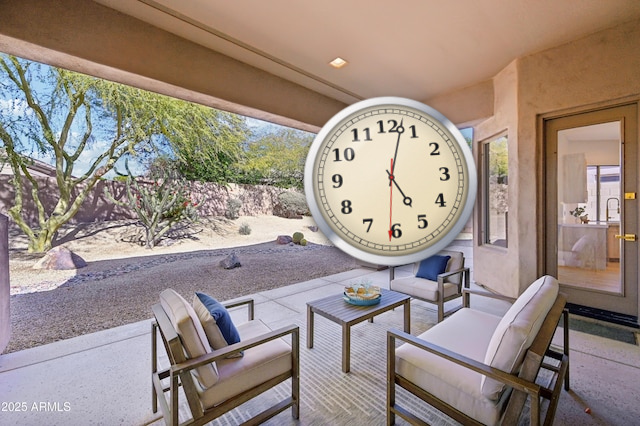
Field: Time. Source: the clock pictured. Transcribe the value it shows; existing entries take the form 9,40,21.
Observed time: 5,02,31
